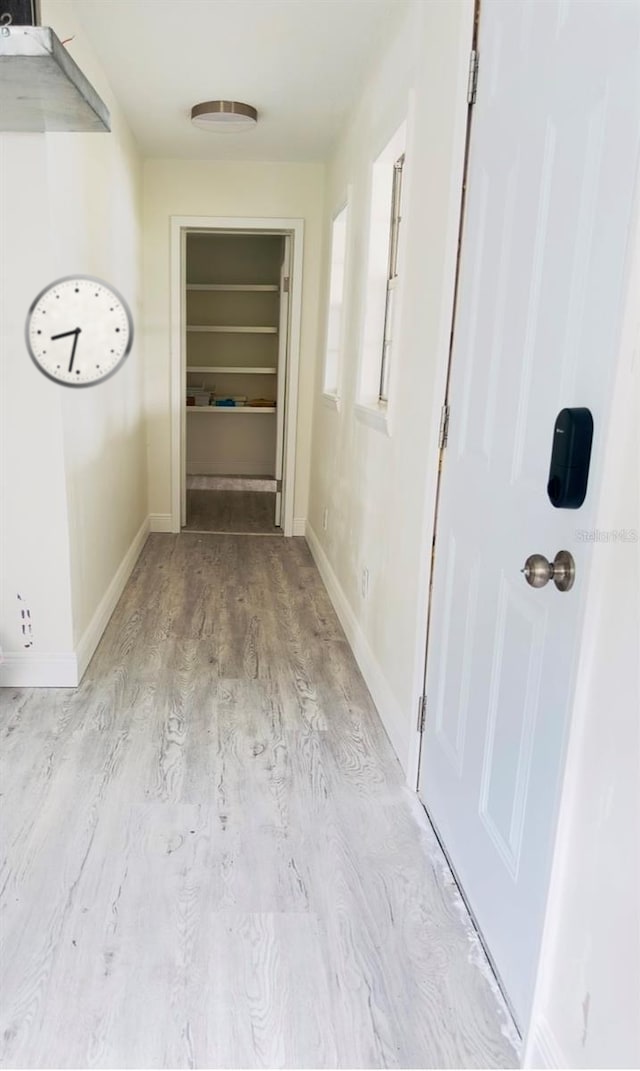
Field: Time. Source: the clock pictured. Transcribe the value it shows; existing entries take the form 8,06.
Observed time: 8,32
